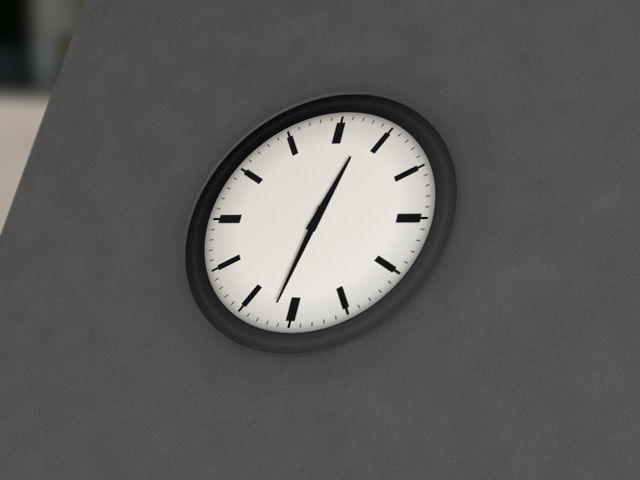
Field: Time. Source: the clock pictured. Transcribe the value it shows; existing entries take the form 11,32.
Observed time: 12,32
